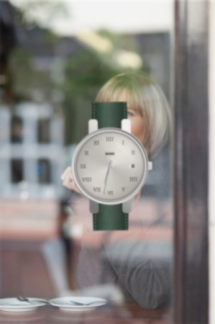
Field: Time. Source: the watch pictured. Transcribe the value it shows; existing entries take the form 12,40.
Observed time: 6,32
